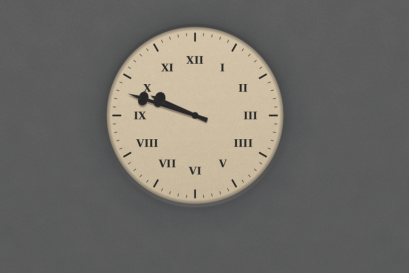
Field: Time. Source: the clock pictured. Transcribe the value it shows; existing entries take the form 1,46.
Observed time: 9,48
